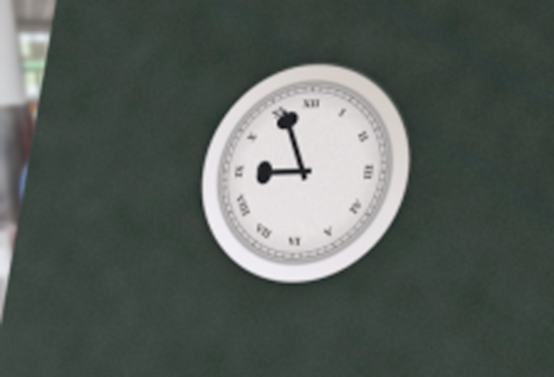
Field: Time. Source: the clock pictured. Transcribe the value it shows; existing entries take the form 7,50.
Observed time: 8,56
